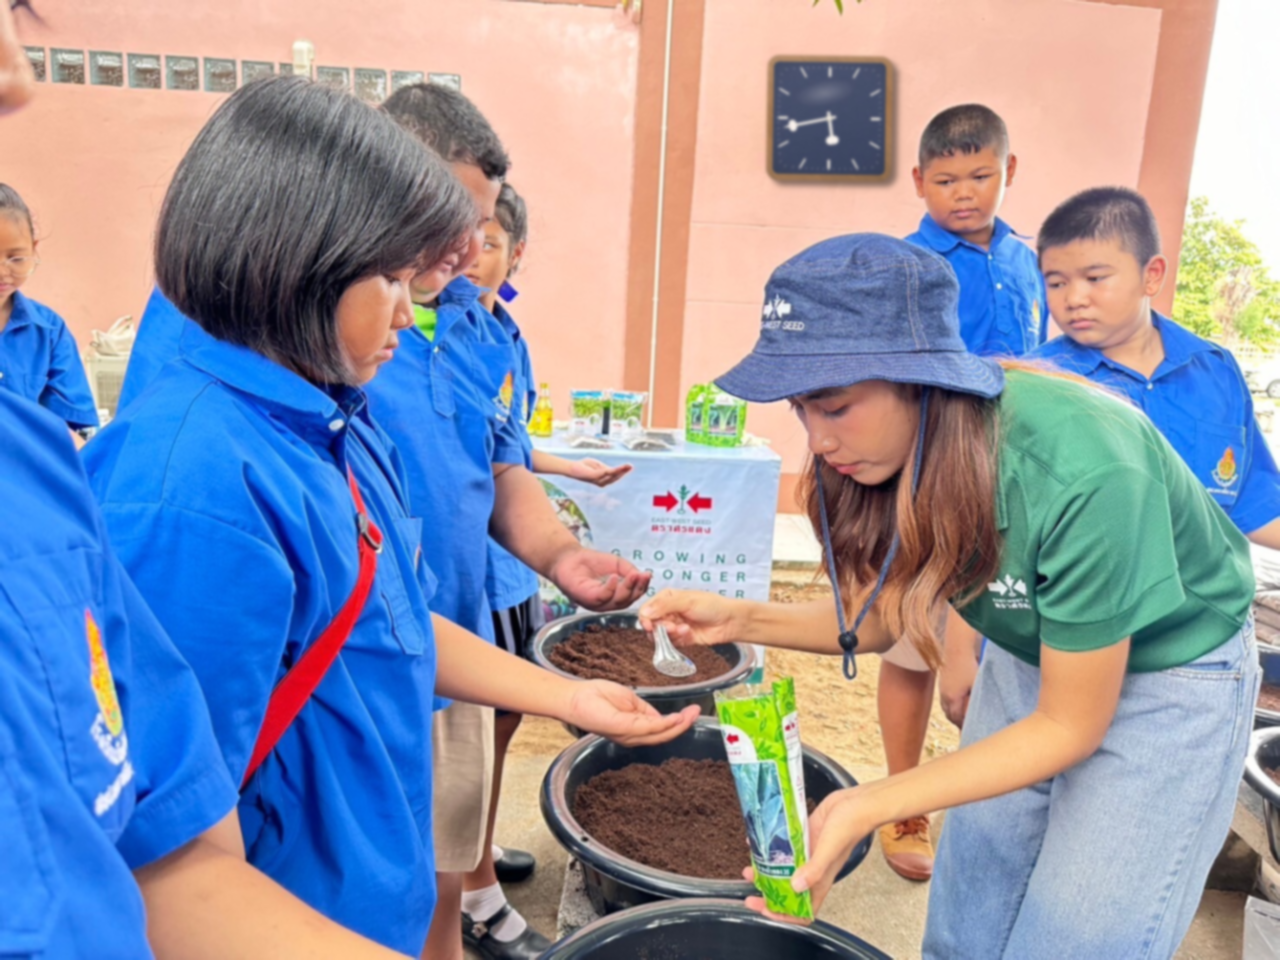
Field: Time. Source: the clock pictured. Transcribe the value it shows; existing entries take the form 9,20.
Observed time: 5,43
